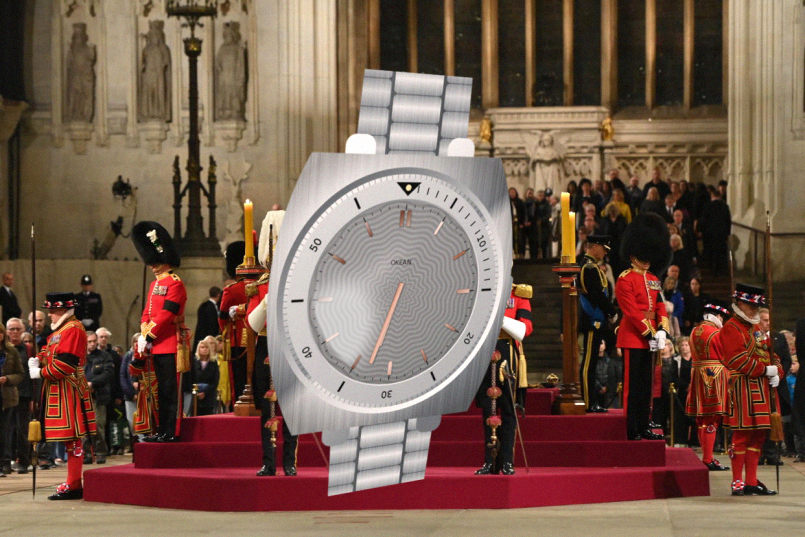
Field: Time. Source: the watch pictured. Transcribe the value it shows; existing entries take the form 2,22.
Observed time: 6,33
